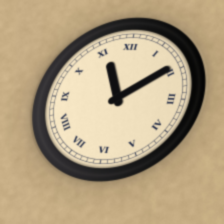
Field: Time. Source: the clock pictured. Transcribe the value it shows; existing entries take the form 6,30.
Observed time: 11,09
